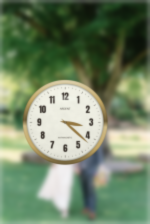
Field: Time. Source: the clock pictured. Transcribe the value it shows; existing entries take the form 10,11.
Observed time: 3,22
